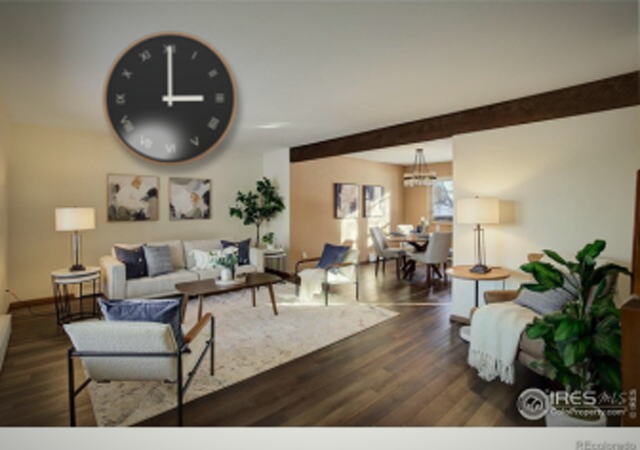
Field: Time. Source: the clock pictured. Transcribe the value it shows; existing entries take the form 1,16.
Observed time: 3,00
